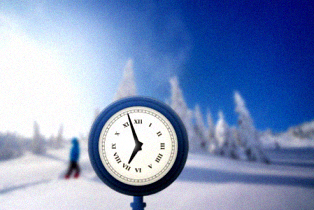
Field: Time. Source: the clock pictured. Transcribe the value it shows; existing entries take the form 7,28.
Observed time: 6,57
